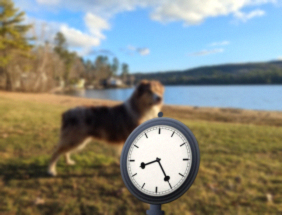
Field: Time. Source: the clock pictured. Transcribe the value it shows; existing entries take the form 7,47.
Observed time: 8,25
